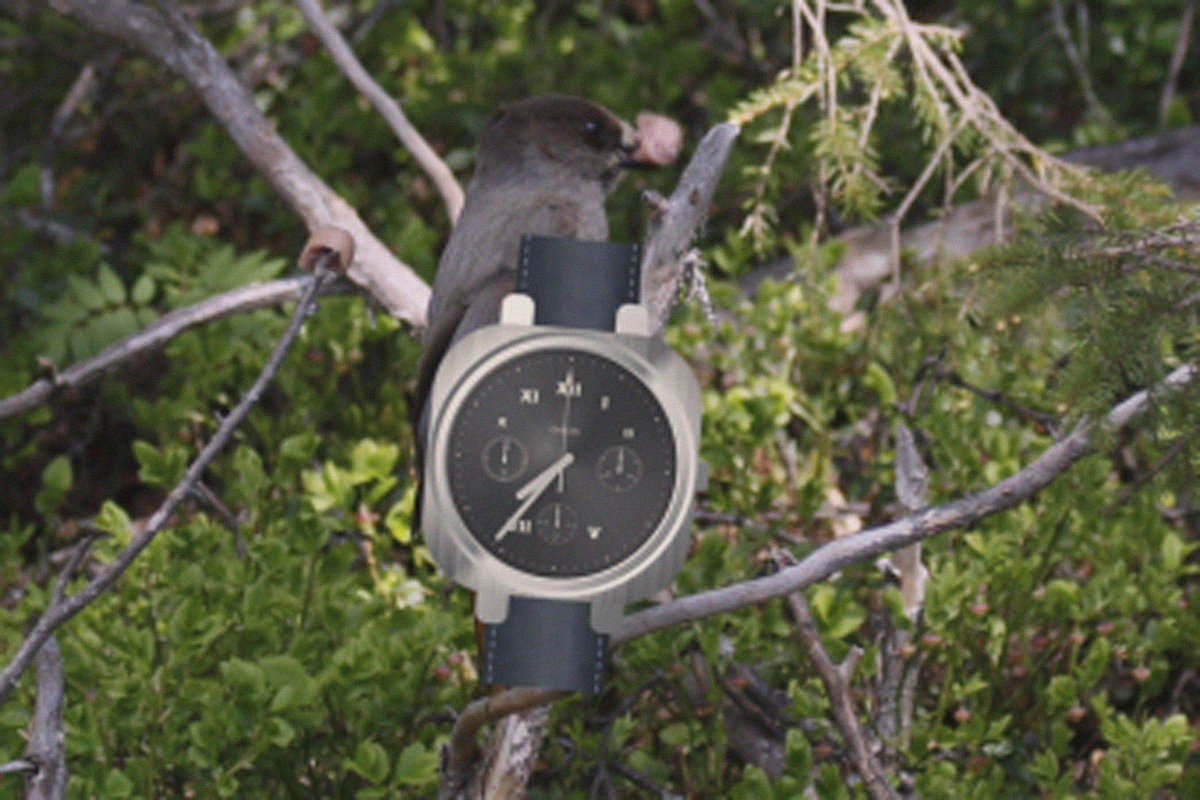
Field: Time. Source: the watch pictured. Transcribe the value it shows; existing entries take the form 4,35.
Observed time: 7,36
